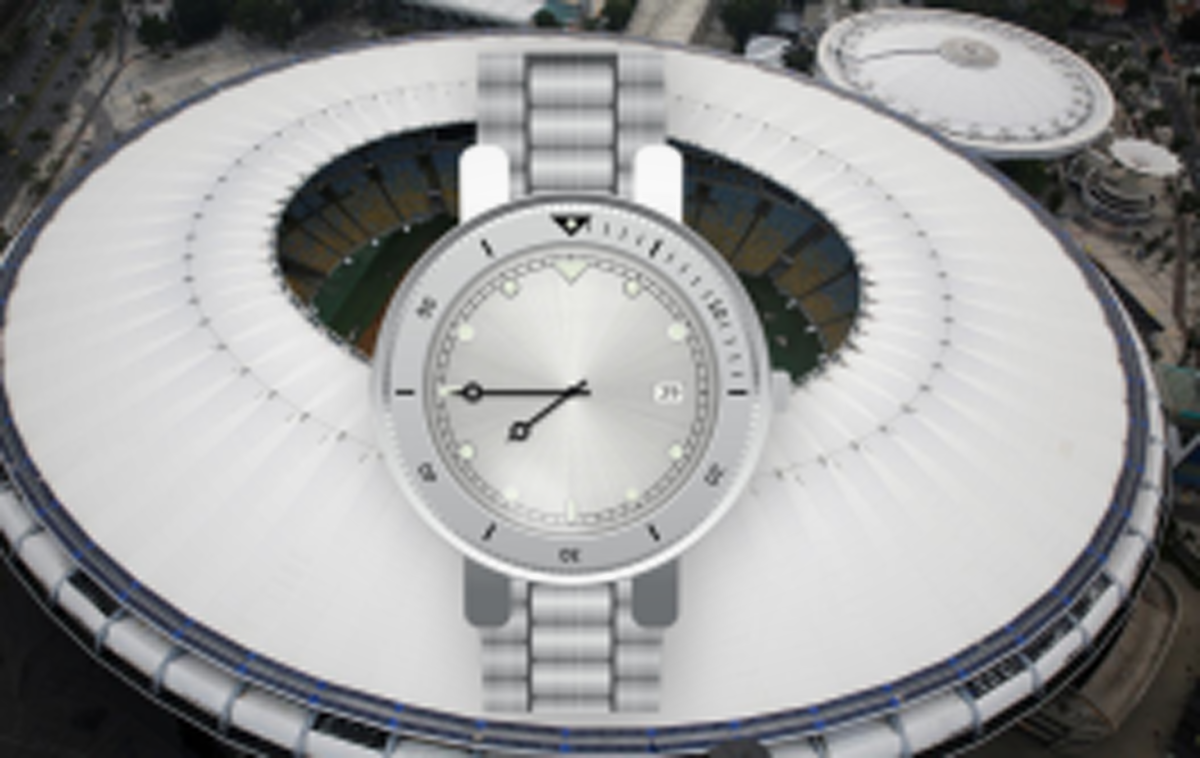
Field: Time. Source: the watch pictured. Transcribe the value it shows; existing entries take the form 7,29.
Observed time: 7,45
